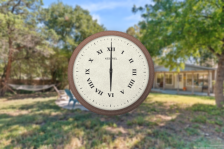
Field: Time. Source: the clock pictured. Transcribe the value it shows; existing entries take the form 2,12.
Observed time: 6,00
